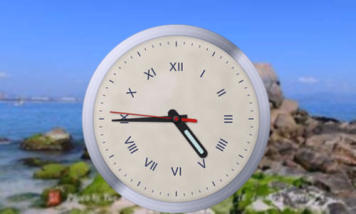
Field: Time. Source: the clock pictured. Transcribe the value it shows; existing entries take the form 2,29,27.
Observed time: 4,44,46
